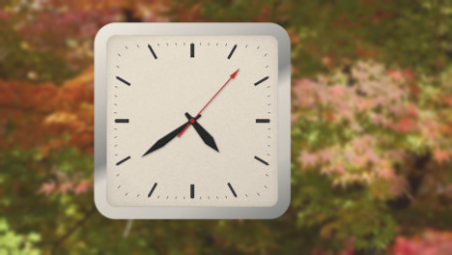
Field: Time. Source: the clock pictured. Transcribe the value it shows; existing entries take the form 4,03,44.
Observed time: 4,39,07
